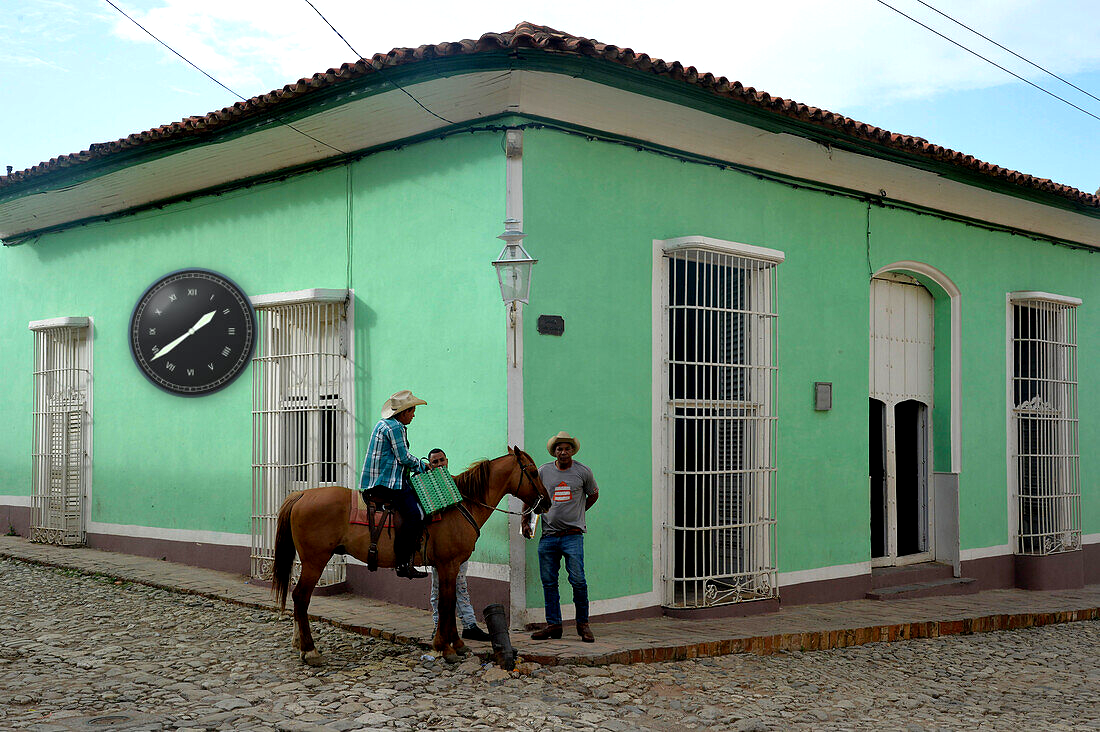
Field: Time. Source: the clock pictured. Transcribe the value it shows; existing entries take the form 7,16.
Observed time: 1,39
